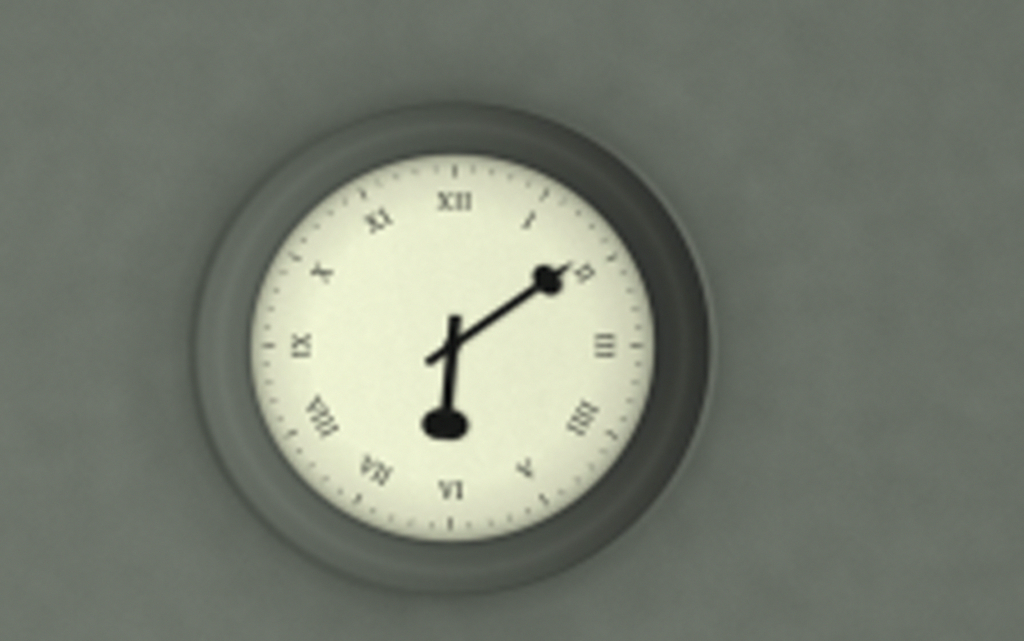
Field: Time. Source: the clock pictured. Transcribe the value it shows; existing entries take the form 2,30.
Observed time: 6,09
